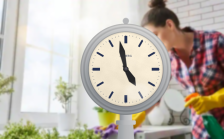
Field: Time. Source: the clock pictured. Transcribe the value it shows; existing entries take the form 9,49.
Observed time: 4,58
